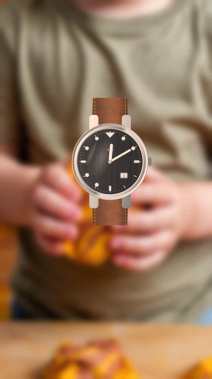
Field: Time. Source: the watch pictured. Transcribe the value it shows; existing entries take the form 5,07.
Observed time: 12,10
